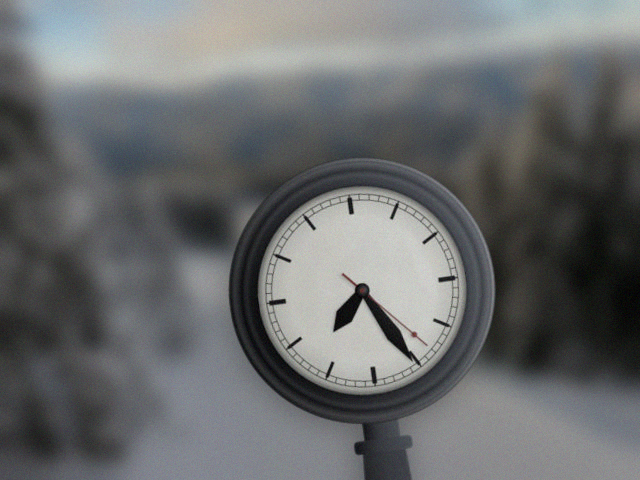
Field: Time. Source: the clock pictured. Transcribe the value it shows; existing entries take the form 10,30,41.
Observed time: 7,25,23
